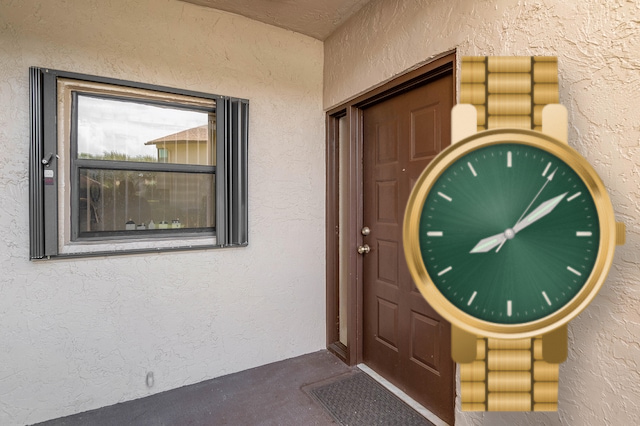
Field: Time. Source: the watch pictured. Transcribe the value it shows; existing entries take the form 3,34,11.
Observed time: 8,09,06
